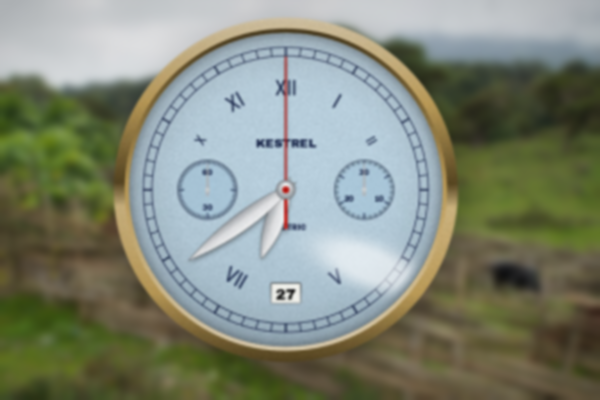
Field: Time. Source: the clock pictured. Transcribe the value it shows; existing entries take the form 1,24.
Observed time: 6,39
